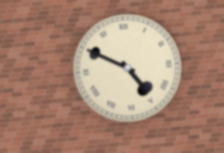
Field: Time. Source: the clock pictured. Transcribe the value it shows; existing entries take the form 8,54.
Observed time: 4,50
